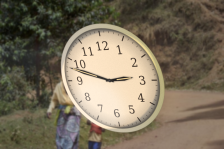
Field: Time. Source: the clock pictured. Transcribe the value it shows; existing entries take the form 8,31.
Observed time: 2,48
